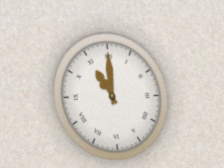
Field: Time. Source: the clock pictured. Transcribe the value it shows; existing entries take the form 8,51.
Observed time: 11,00
